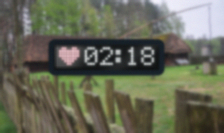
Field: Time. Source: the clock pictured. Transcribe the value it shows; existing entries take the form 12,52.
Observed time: 2,18
